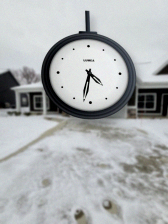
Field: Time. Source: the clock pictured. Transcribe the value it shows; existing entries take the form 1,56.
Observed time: 4,32
